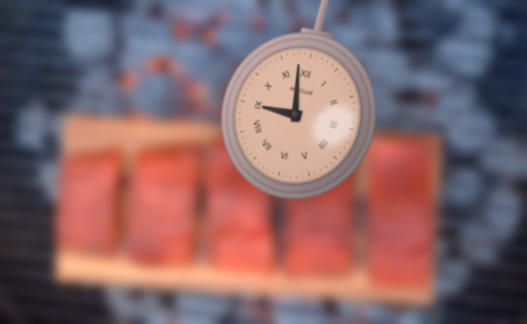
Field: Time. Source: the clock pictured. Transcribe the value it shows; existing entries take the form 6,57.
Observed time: 8,58
